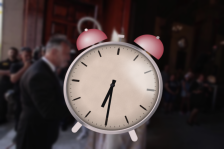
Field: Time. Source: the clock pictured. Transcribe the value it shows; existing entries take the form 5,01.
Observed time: 6,30
